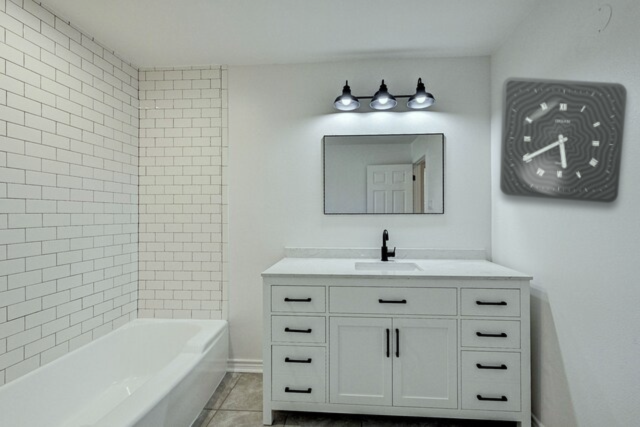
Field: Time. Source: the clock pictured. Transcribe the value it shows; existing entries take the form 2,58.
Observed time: 5,40
